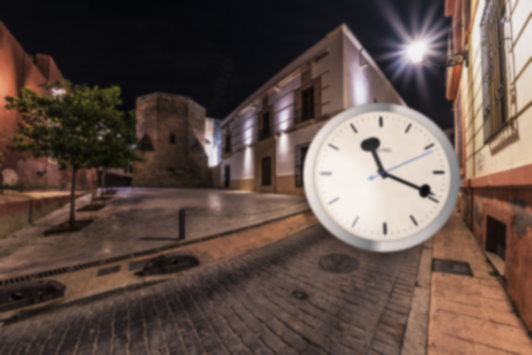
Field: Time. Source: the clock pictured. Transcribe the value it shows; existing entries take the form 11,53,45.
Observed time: 11,19,11
